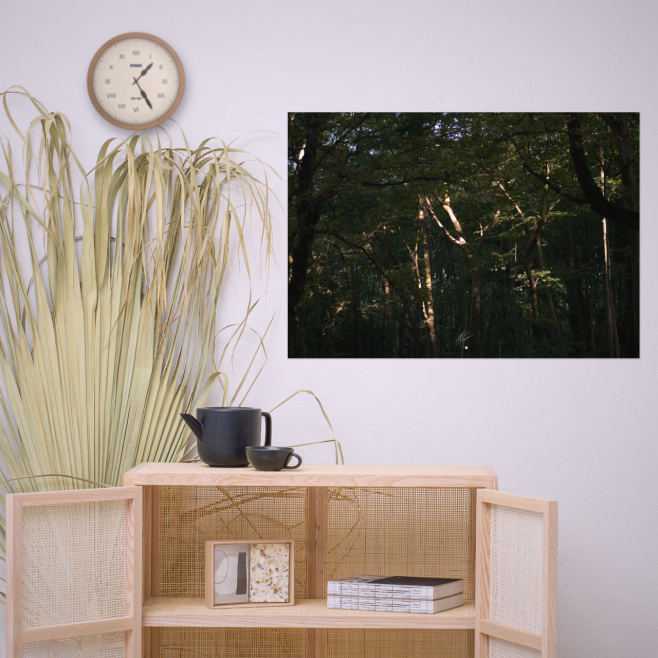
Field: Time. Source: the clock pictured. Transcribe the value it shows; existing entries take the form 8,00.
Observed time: 1,25
